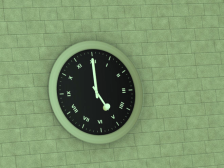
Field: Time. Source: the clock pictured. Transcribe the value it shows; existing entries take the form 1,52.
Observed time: 5,00
